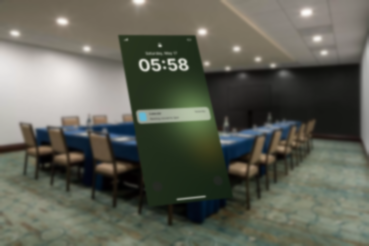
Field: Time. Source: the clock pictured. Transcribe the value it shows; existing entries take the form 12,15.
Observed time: 5,58
